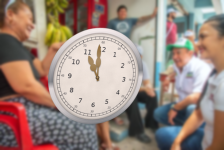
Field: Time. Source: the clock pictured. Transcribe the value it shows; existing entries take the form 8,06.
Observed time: 10,59
